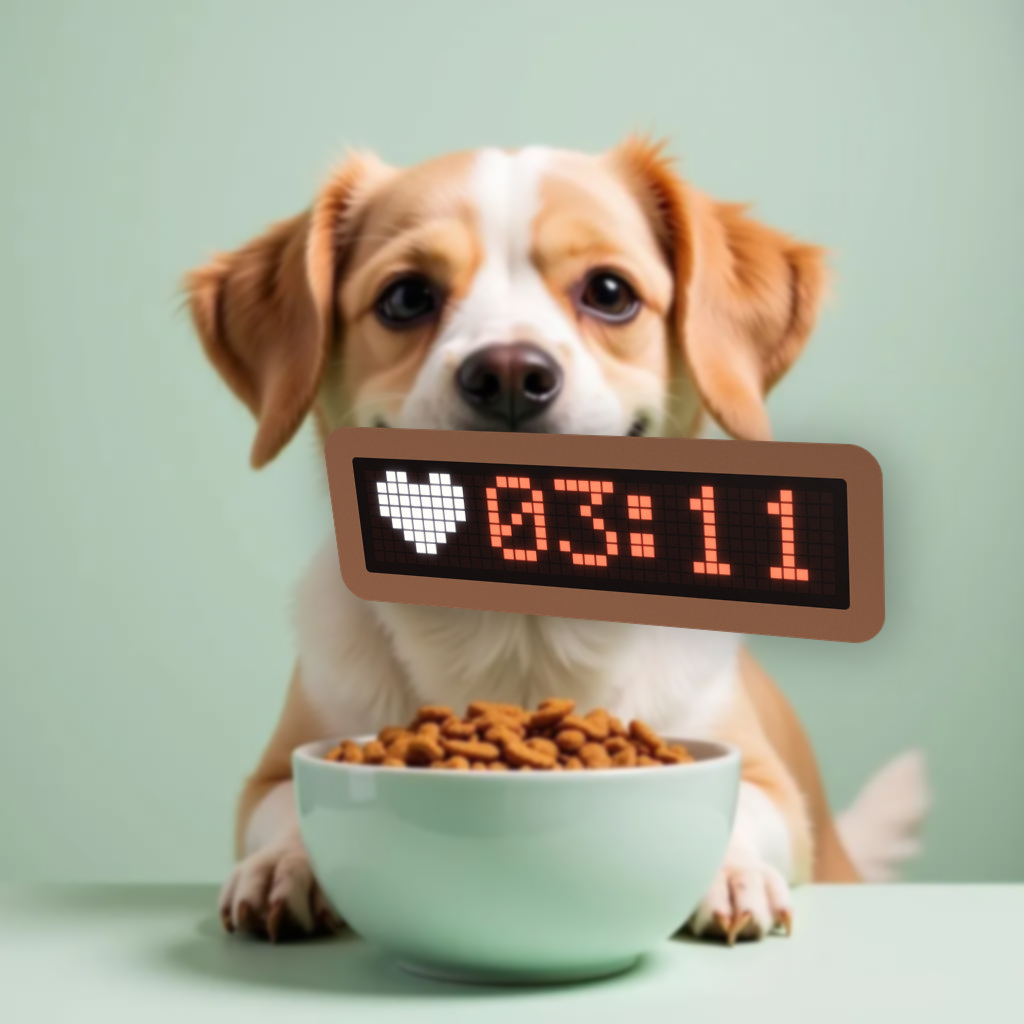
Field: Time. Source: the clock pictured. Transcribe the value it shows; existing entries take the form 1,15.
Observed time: 3,11
